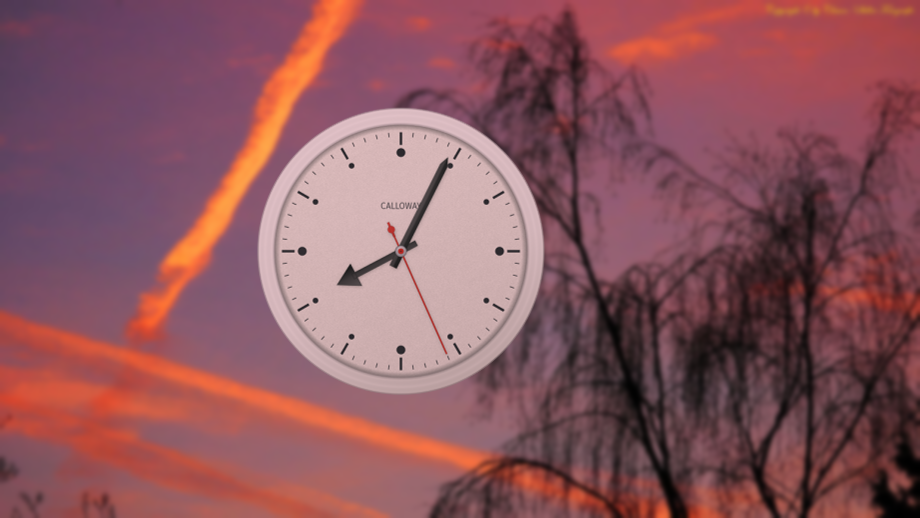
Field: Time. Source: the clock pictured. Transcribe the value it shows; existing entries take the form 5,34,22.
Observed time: 8,04,26
